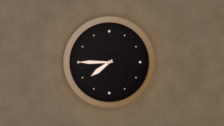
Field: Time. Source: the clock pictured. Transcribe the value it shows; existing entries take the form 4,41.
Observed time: 7,45
